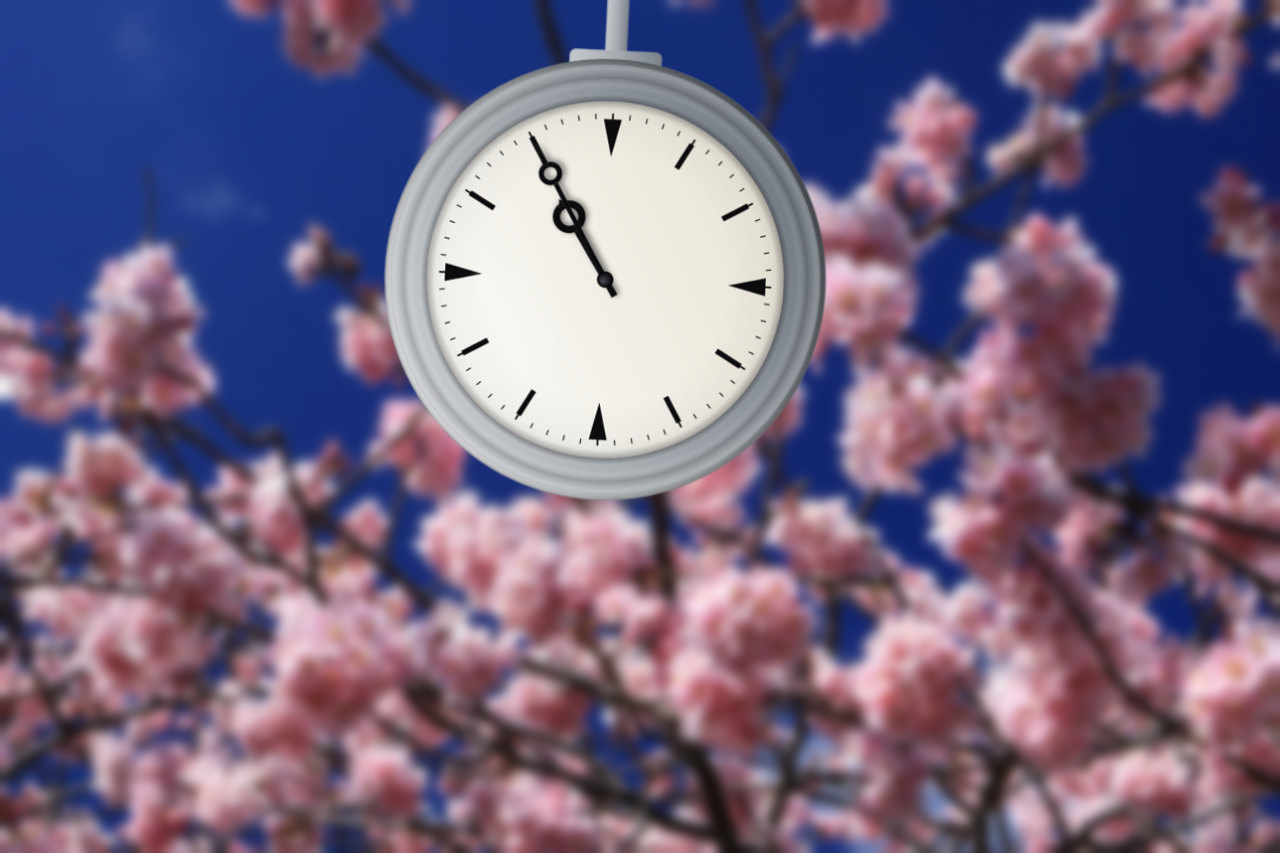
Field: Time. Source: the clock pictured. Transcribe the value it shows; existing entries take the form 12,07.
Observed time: 10,55
